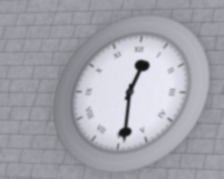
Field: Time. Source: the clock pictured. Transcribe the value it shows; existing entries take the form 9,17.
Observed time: 12,29
